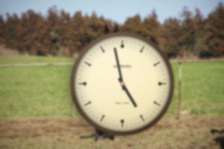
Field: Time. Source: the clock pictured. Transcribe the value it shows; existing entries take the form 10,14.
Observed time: 4,58
